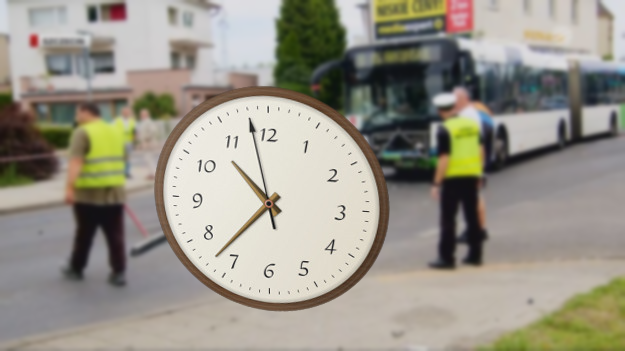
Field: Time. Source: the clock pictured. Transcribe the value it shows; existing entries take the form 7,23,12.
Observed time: 10,36,58
